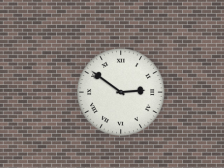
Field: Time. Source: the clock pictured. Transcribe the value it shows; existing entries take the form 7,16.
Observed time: 2,51
